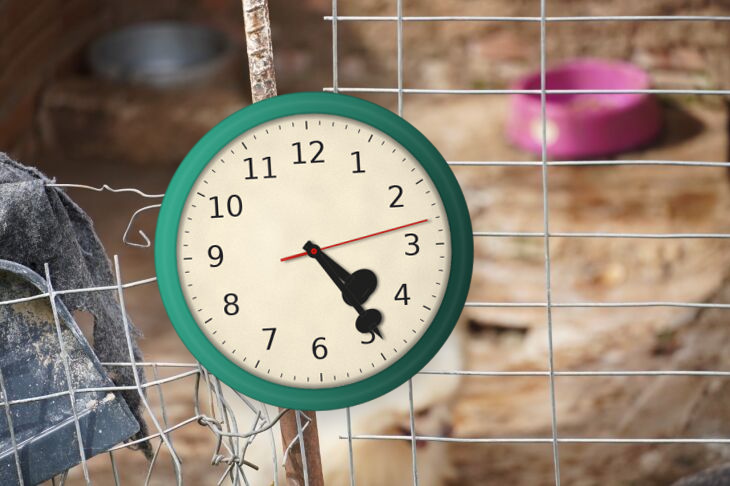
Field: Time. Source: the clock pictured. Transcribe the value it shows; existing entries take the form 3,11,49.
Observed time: 4,24,13
